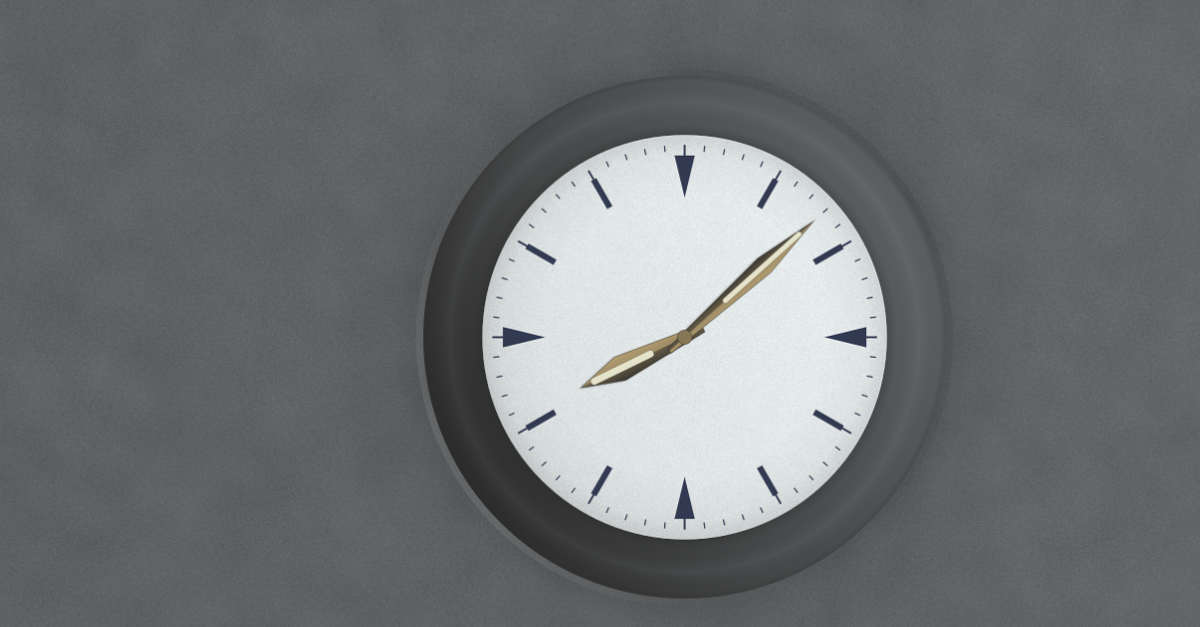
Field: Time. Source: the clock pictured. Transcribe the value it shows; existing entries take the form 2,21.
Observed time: 8,08
